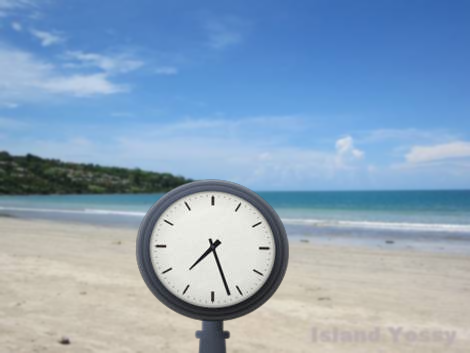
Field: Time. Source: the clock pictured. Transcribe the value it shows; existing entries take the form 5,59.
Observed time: 7,27
